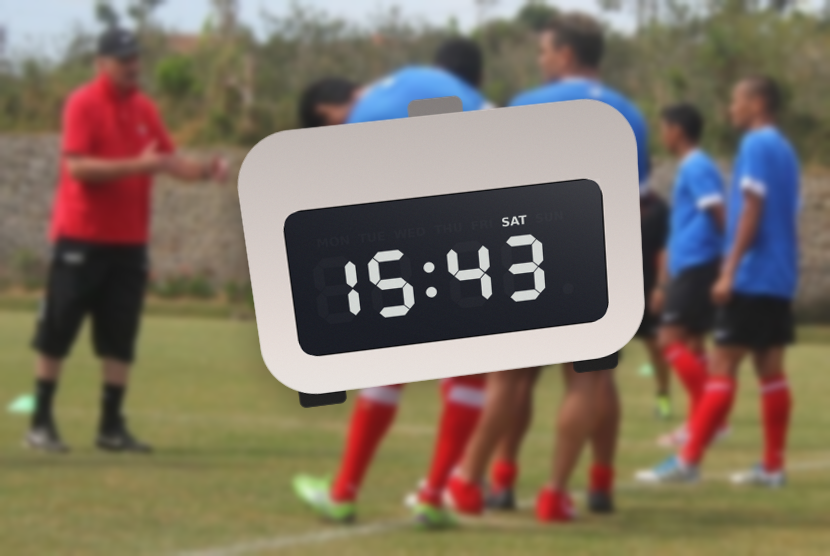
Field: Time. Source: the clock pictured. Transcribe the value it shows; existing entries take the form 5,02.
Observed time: 15,43
